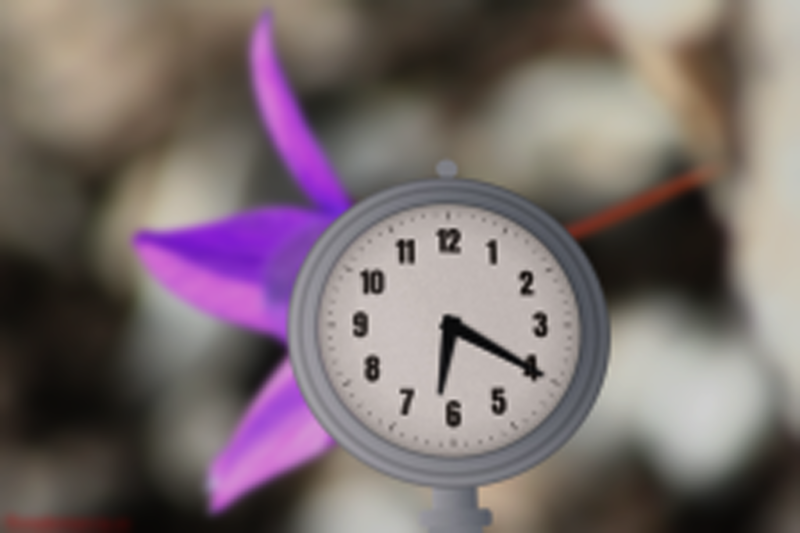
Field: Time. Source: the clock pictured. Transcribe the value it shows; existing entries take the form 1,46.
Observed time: 6,20
